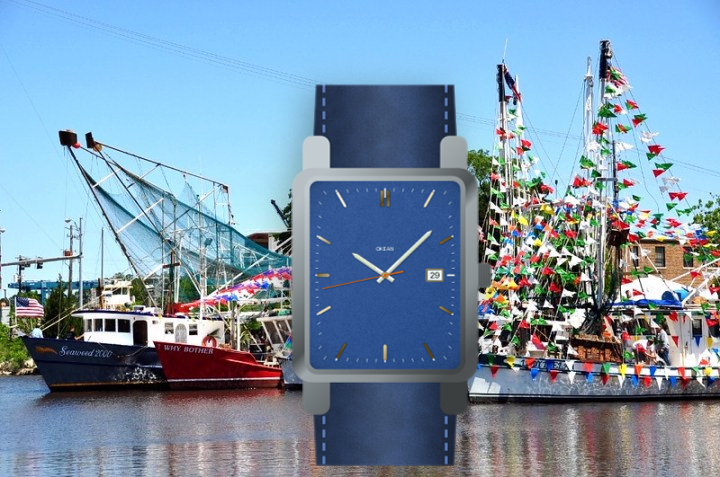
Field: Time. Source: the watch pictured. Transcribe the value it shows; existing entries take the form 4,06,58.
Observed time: 10,07,43
